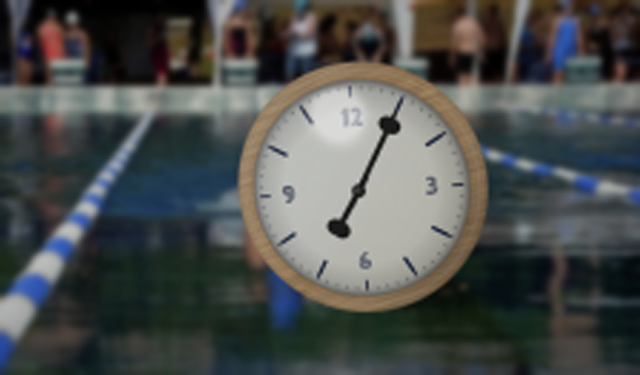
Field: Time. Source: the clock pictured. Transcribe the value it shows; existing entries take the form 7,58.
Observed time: 7,05
